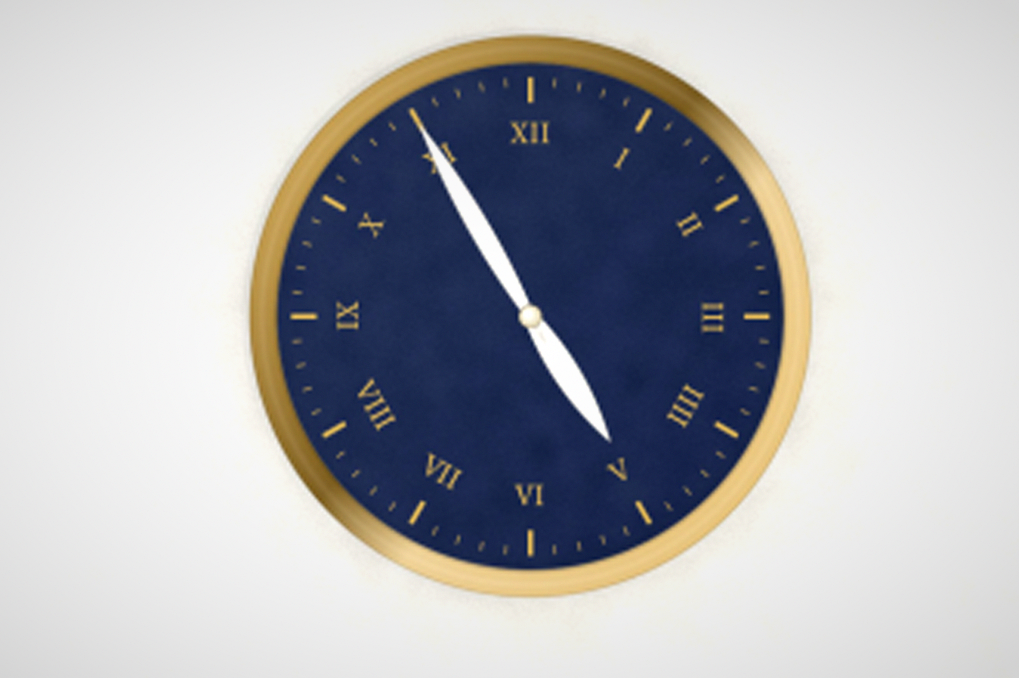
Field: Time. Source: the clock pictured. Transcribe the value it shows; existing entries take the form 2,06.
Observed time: 4,55
